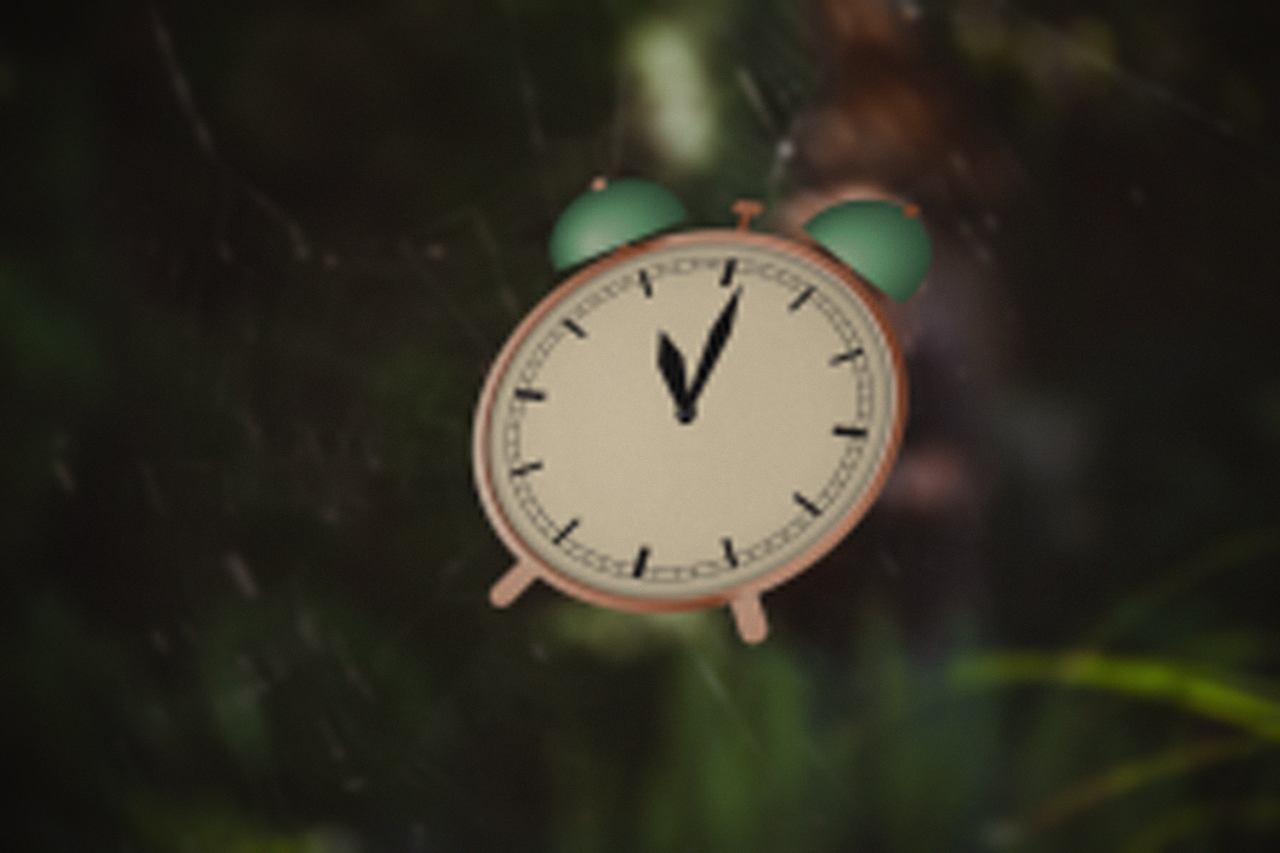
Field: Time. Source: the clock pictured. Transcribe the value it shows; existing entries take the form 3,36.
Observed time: 11,01
